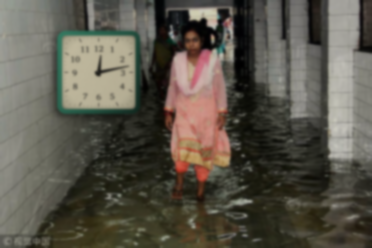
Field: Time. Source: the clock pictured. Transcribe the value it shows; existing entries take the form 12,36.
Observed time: 12,13
